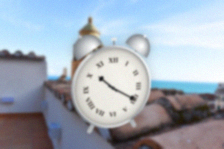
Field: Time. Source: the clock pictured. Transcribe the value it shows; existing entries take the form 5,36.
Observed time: 10,20
